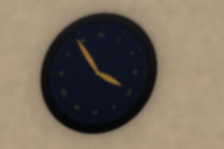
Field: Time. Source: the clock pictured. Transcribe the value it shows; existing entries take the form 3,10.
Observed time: 3,54
